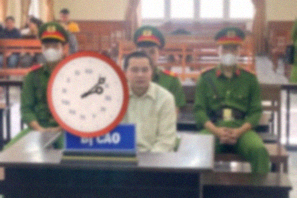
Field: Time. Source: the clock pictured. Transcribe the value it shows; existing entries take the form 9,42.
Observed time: 2,07
